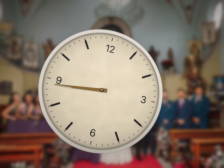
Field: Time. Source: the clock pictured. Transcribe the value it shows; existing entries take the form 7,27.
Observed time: 8,44
